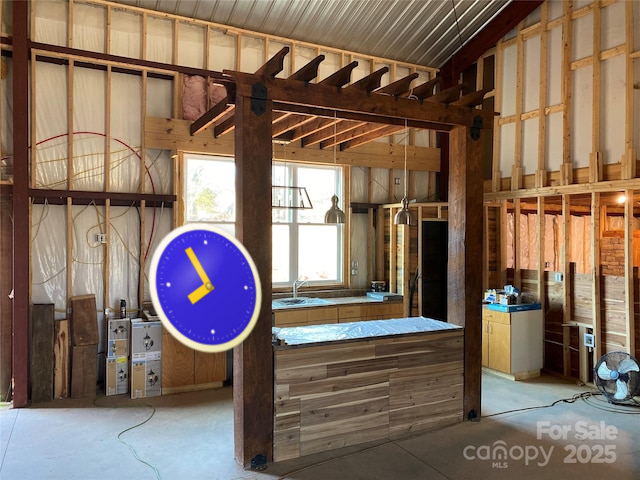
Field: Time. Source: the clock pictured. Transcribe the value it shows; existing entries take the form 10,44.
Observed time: 7,55
